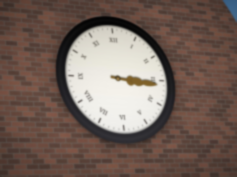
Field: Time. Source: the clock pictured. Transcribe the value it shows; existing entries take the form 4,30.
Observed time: 3,16
